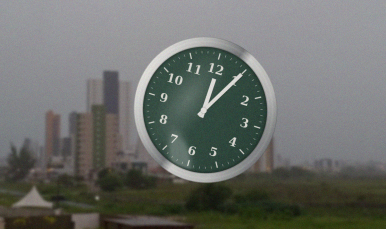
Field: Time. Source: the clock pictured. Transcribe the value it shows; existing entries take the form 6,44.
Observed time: 12,05
